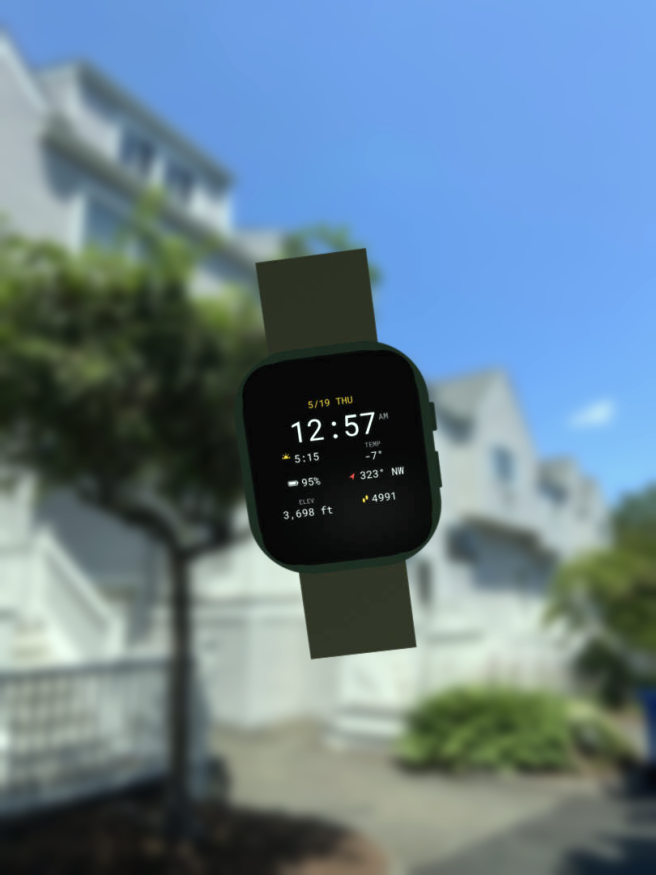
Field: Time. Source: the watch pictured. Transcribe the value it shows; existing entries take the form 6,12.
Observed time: 12,57
